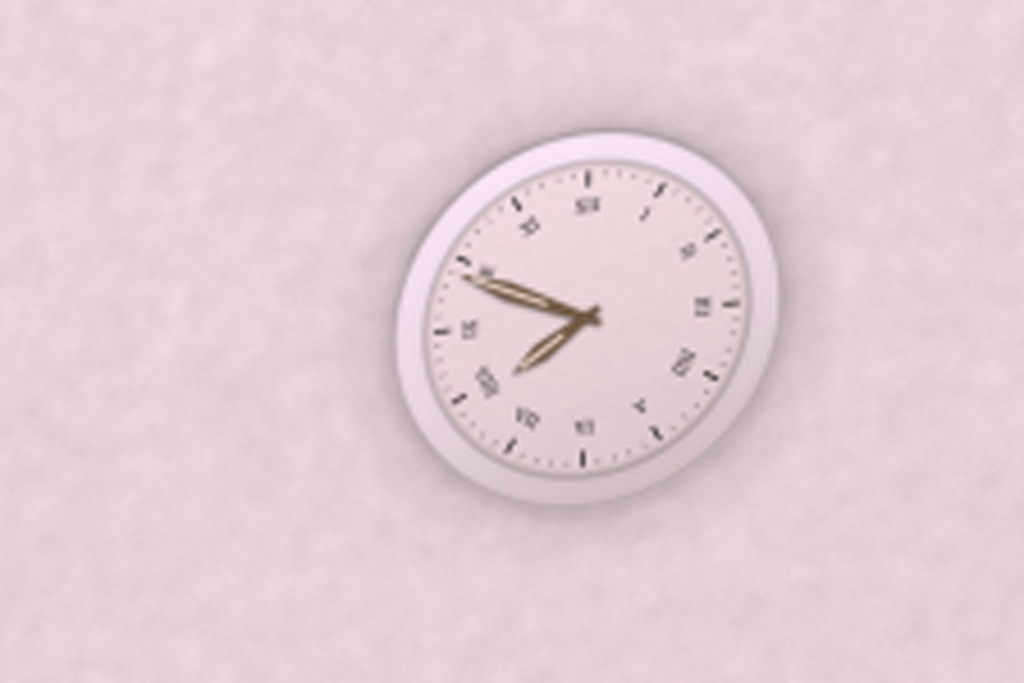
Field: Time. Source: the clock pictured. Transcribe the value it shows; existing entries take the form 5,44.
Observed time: 7,49
